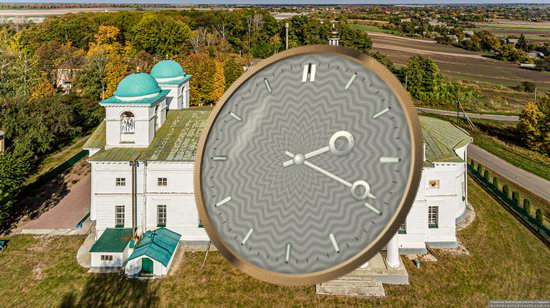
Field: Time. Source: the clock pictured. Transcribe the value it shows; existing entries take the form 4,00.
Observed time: 2,19
